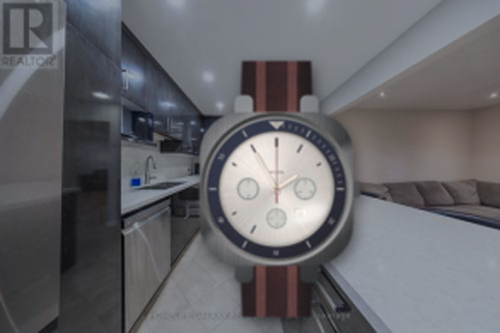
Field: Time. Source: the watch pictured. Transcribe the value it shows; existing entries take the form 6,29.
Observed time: 1,55
